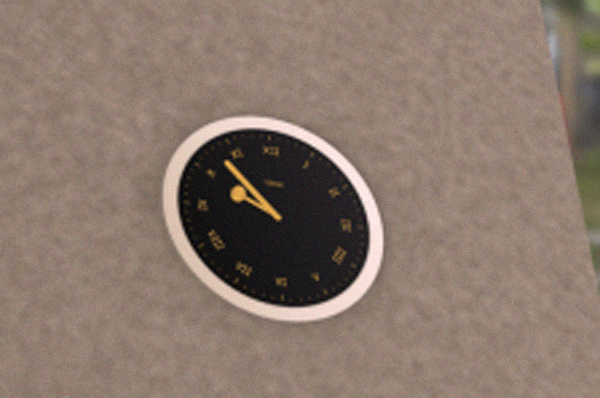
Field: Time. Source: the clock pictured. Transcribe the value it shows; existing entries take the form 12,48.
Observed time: 9,53
